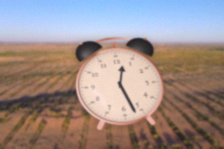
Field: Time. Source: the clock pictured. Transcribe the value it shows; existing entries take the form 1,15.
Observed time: 12,27
